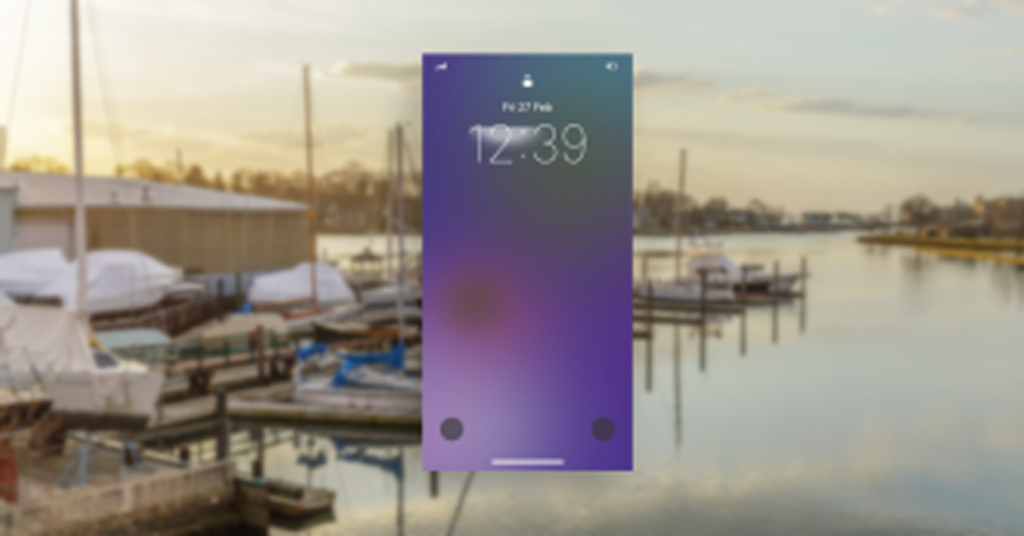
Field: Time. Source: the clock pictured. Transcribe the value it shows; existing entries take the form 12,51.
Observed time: 12,39
